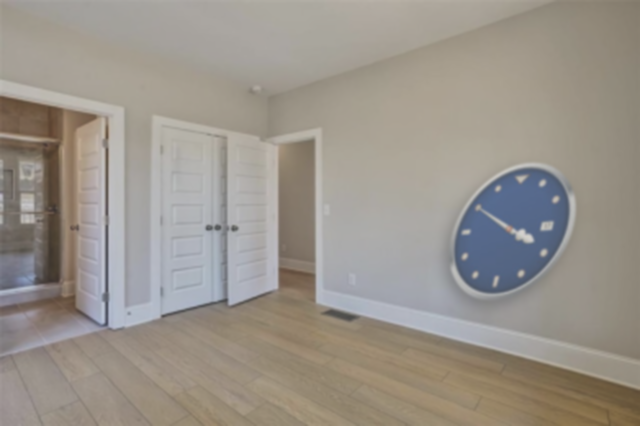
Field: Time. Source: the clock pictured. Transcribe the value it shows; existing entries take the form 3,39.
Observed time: 3,50
